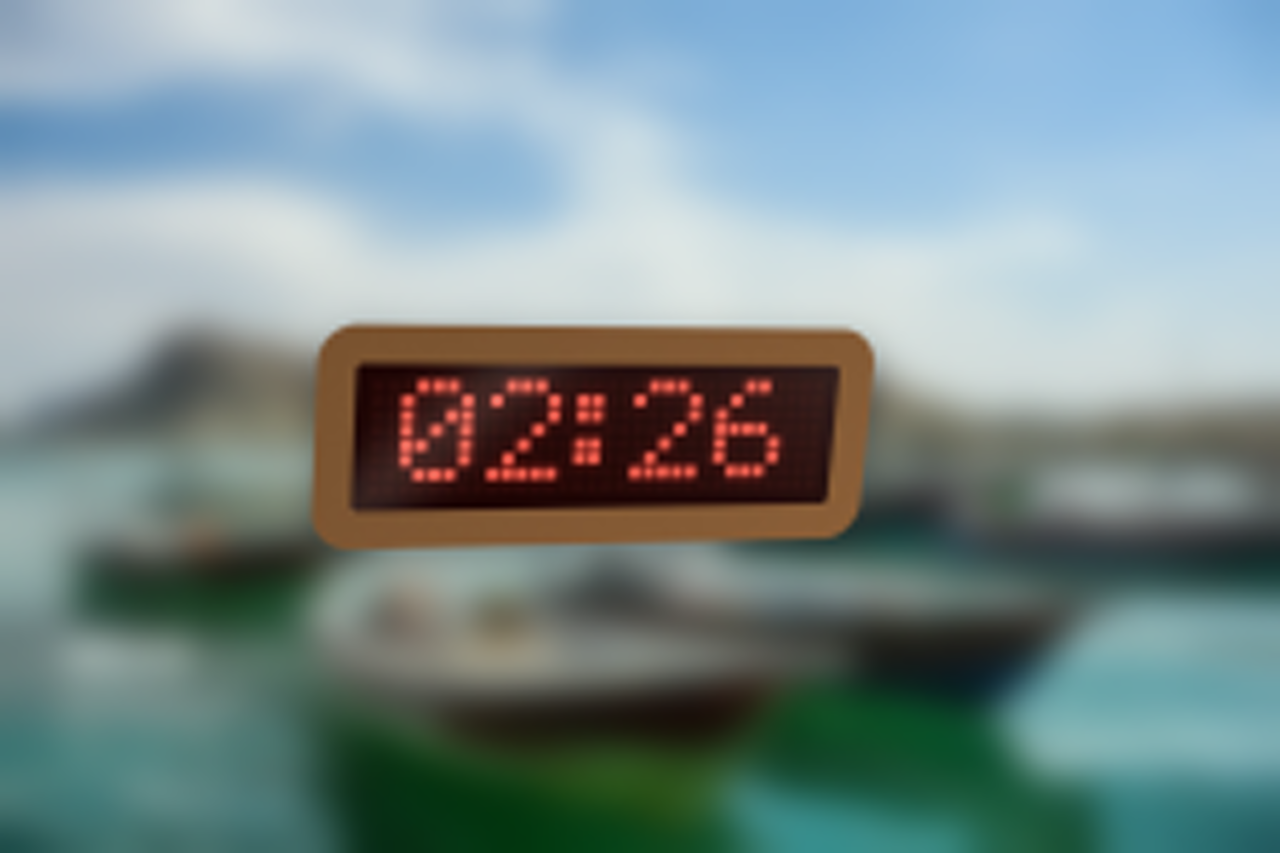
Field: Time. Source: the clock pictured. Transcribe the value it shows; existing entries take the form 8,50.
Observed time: 2,26
